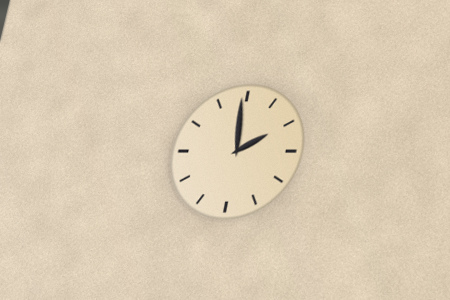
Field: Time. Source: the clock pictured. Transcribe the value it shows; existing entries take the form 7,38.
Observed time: 1,59
